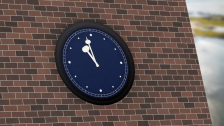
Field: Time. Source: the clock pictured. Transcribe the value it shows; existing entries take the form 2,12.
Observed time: 10,58
